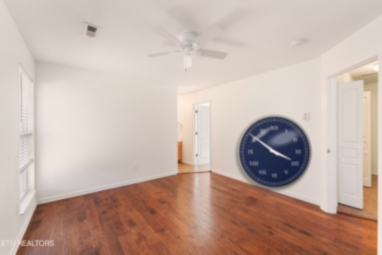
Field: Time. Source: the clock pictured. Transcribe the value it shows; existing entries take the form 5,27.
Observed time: 3,51
